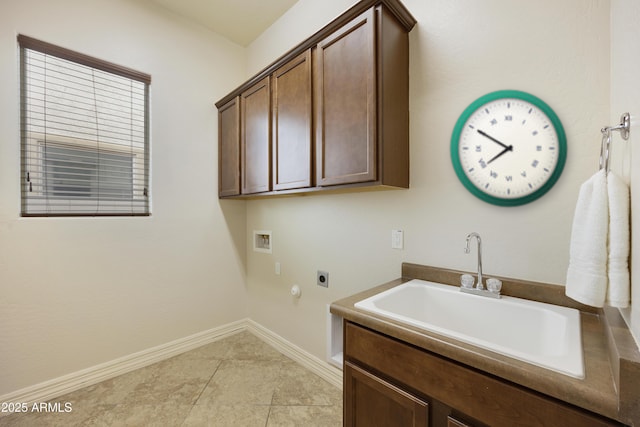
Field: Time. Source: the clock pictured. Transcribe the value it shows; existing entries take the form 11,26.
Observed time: 7,50
